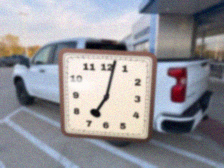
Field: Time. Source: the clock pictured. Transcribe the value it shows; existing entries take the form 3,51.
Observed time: 7,02
